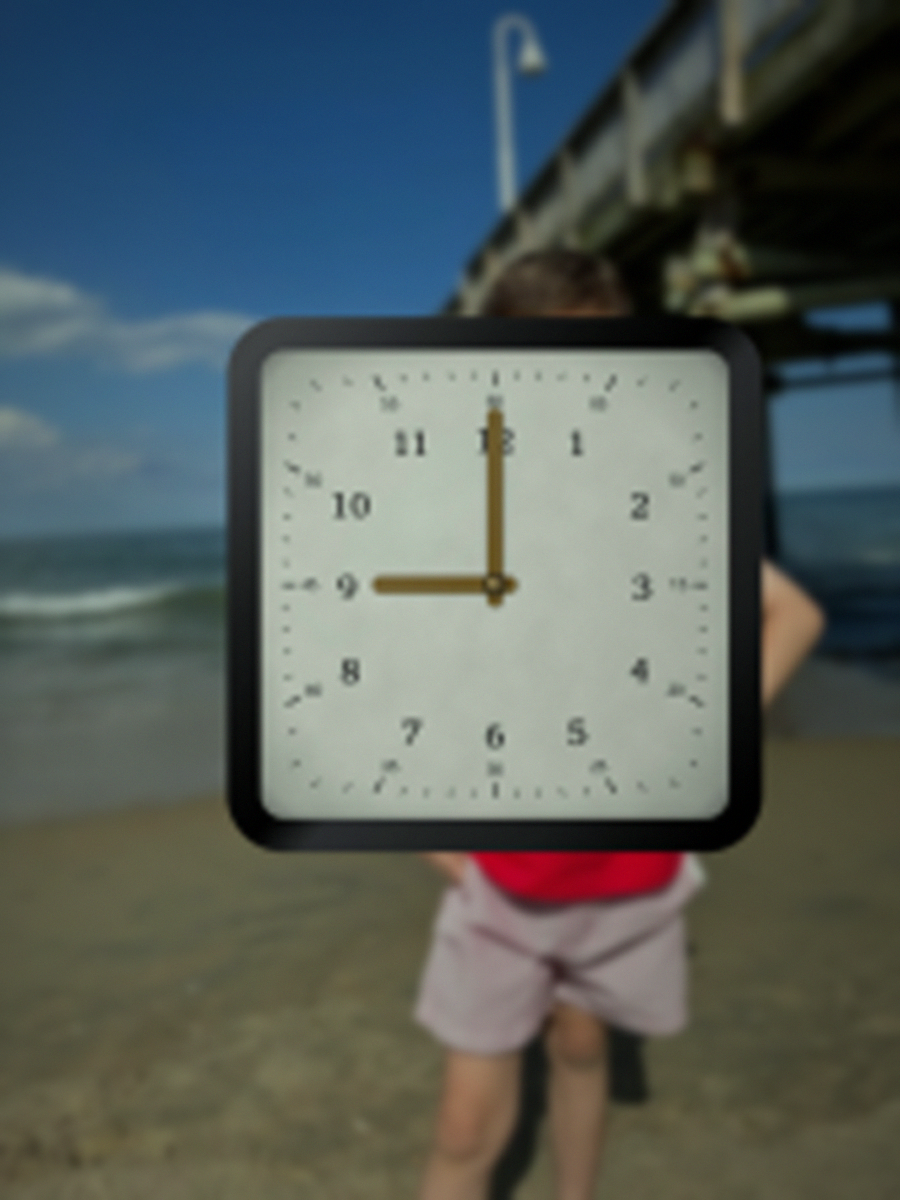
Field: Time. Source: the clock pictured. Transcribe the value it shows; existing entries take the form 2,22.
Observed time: 9,00
